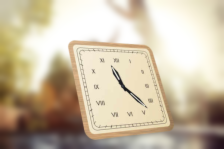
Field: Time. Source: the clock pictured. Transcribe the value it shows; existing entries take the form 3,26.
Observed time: 11,23
